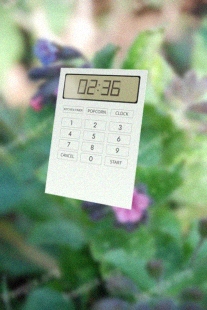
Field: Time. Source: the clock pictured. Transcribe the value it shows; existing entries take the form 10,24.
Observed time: 2,36
